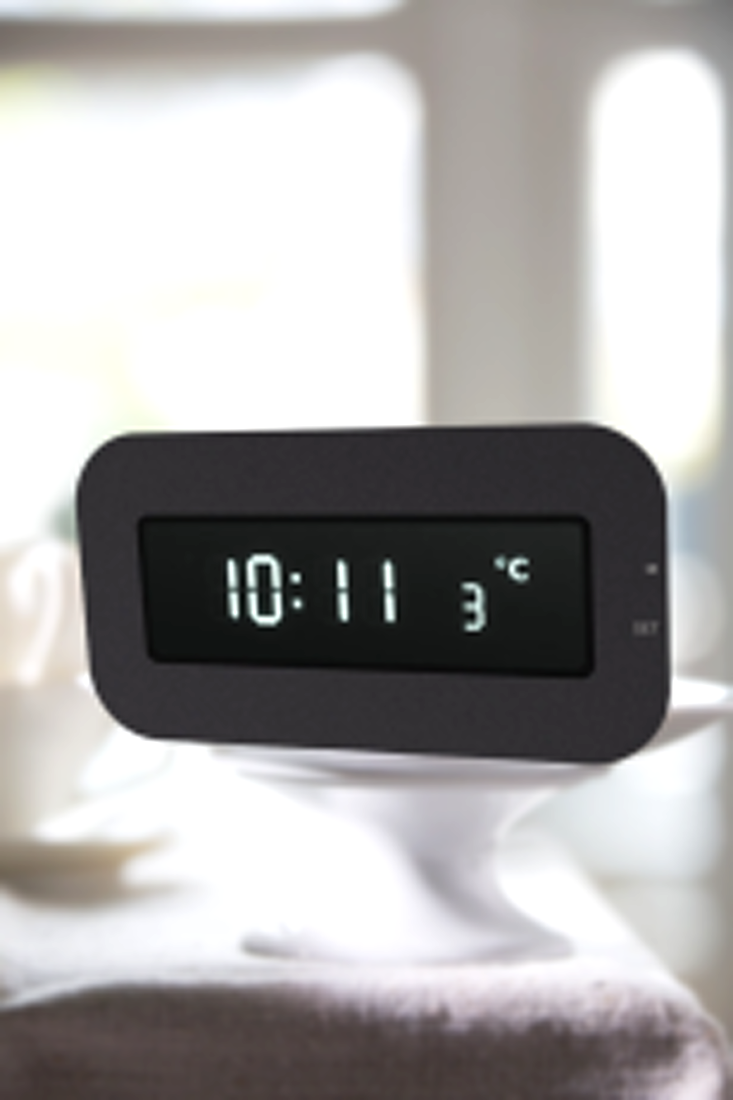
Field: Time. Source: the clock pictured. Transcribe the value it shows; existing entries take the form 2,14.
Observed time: 10,11
